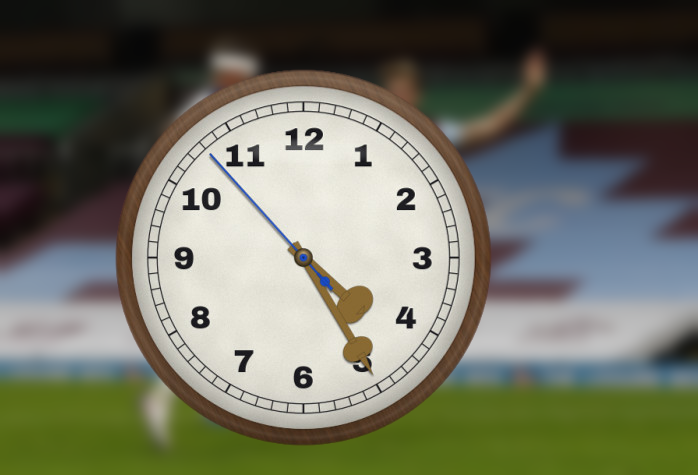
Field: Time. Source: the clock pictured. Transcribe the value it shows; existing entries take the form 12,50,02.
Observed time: 4,24,53
